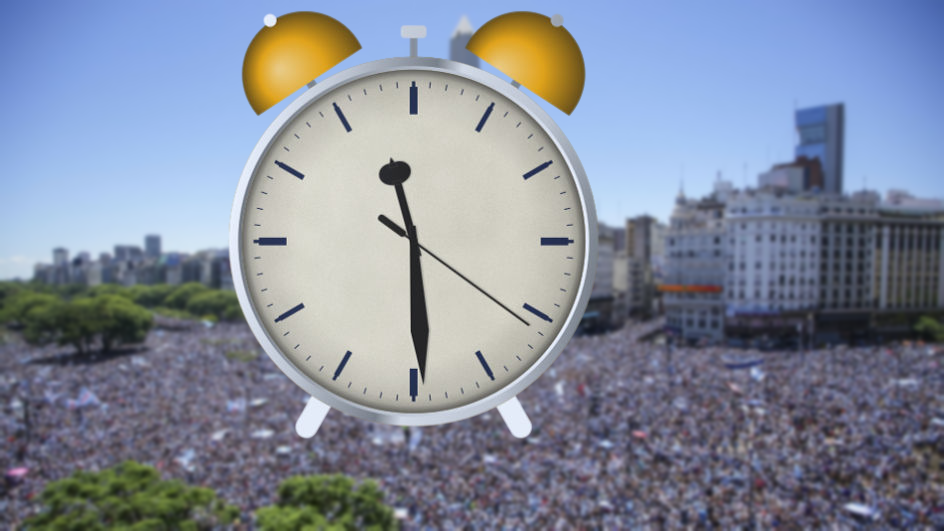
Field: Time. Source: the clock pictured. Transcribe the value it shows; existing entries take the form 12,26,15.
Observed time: 11,29,21
